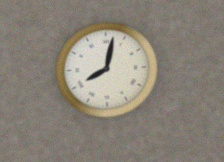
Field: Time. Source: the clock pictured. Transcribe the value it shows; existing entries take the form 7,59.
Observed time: 8,02
